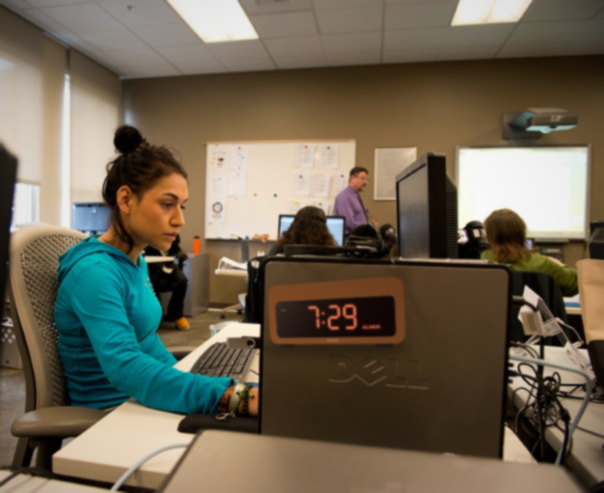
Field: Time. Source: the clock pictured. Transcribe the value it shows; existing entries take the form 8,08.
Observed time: 7,29
